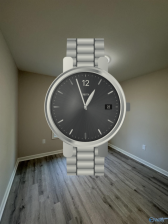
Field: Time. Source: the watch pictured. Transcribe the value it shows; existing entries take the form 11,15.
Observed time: 12,57
